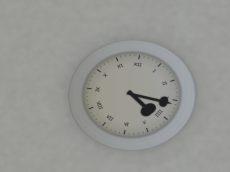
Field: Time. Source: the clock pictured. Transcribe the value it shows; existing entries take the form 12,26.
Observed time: 4,16
